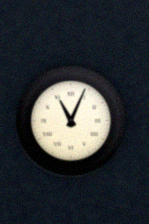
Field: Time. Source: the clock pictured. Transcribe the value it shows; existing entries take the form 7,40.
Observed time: 11,04
